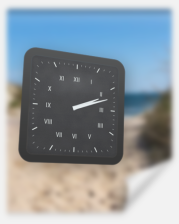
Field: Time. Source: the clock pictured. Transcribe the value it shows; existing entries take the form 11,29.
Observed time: 2,12
